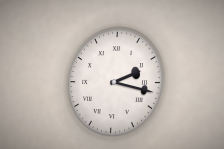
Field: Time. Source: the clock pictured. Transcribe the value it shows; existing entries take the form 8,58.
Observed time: 2,17
